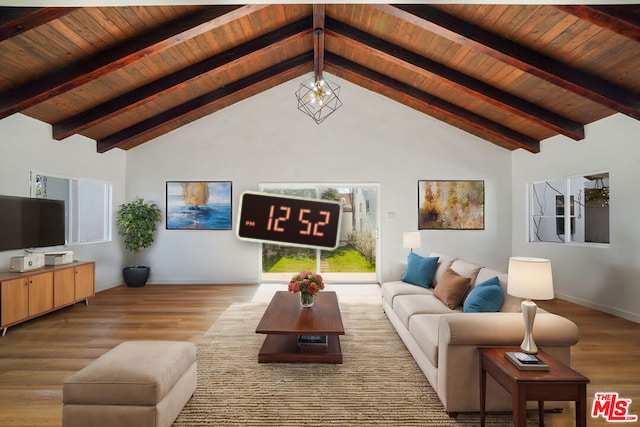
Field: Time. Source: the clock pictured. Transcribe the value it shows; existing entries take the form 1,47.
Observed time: 12,52
